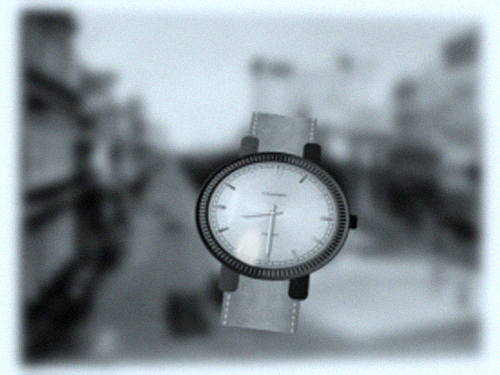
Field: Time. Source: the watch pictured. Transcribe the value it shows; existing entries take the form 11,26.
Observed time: 8,30
